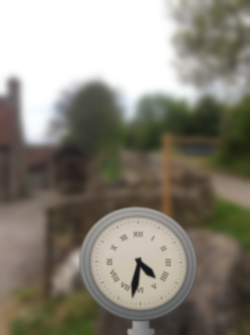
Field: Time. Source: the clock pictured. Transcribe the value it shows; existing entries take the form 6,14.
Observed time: 4,32
